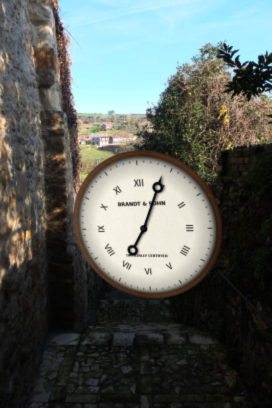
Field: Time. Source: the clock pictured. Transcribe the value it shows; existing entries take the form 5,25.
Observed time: 7,04
